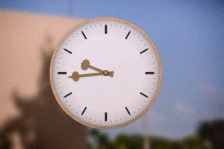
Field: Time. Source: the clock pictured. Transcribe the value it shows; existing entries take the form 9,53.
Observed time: 9,44
